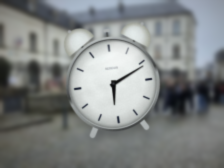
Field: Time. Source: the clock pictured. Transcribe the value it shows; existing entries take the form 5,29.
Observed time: 6,11
